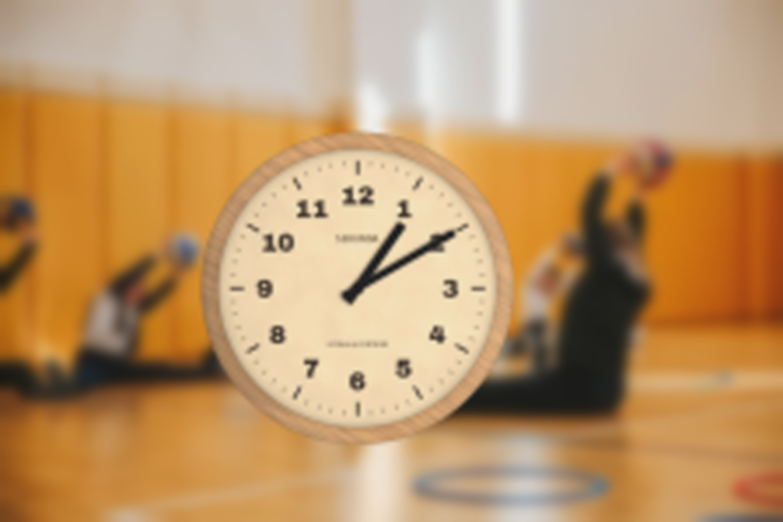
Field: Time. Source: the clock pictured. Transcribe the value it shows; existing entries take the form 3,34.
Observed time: 1,10
